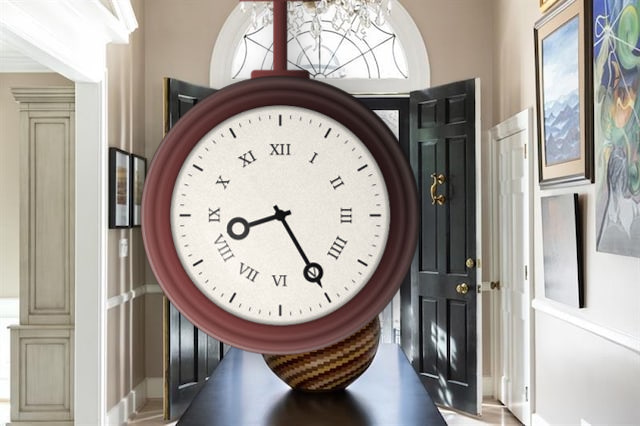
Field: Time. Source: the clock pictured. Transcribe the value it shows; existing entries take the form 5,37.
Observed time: 8,25
